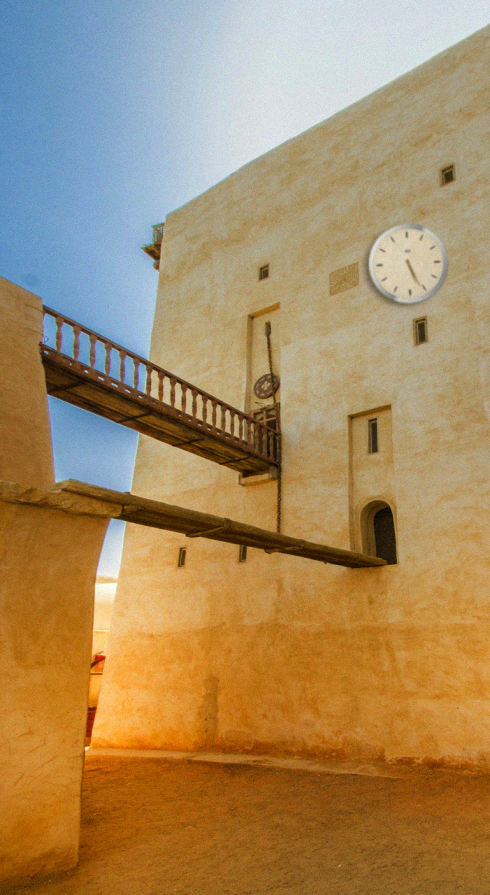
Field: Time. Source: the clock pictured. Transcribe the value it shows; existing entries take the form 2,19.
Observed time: 5,26
